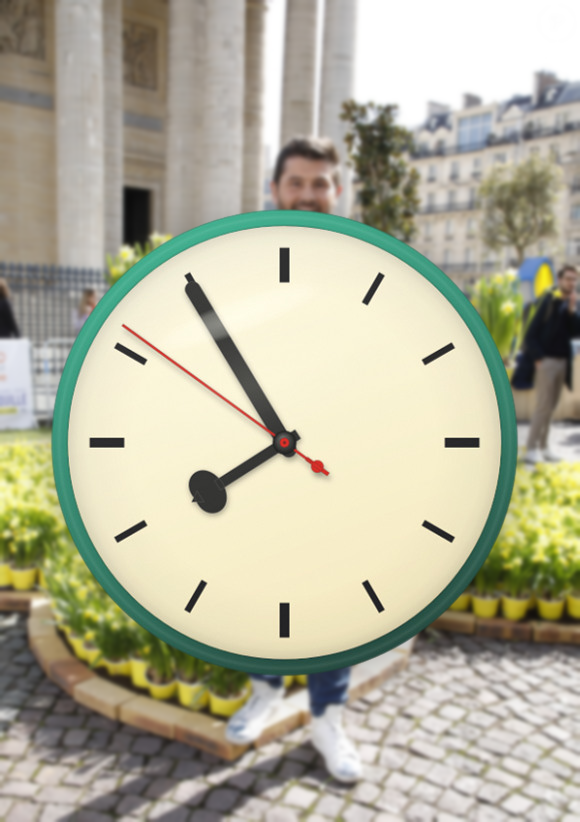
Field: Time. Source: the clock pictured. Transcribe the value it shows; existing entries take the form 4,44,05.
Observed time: 7,54,51
